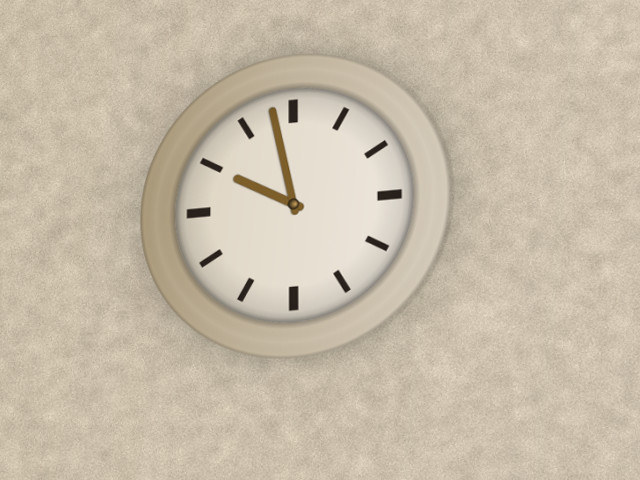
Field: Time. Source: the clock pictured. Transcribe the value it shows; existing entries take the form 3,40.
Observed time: 9,58
